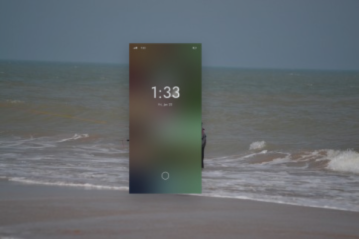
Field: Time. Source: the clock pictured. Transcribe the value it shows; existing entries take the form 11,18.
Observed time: 1,33
